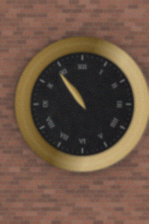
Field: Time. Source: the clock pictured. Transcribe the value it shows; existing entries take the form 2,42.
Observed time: 10,54
